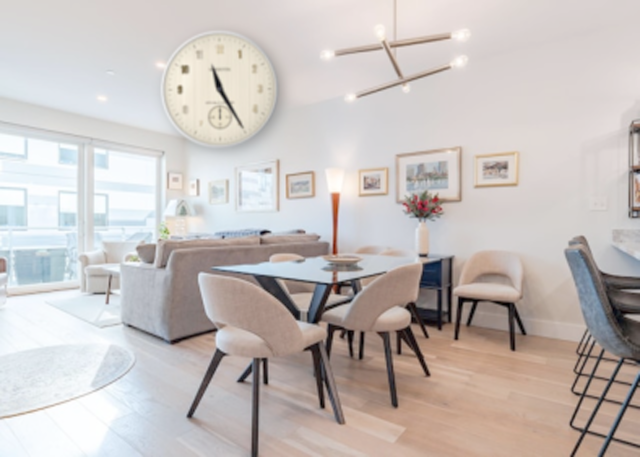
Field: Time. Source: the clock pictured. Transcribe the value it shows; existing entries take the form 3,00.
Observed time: 11,25
